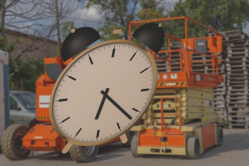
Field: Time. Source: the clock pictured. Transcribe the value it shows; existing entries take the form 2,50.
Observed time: 6,22
